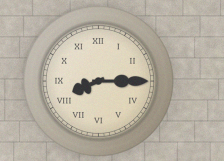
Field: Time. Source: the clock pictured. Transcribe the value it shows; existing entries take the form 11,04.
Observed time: 8,15
